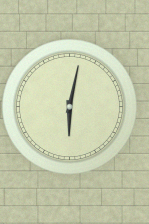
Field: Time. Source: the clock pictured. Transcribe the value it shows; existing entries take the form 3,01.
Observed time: 6,02
